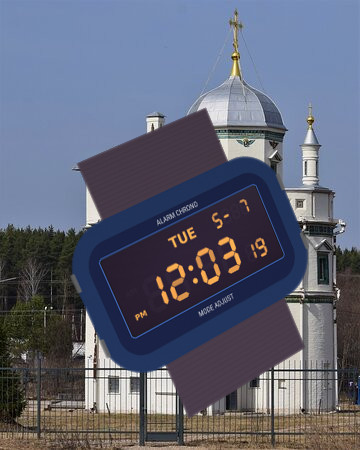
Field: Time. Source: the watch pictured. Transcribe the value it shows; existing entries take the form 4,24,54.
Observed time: 12,03,19
